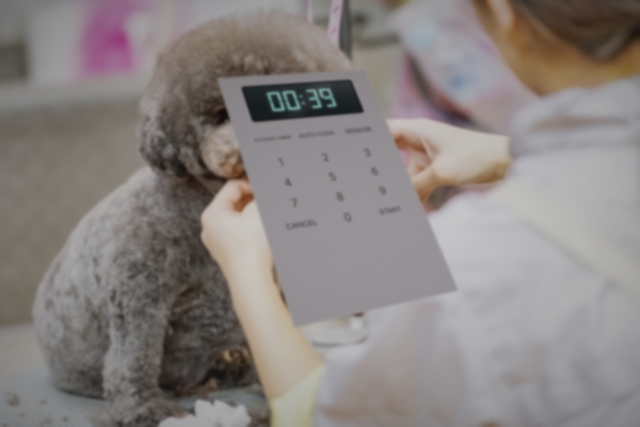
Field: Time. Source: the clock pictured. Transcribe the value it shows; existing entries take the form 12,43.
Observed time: 0,39
